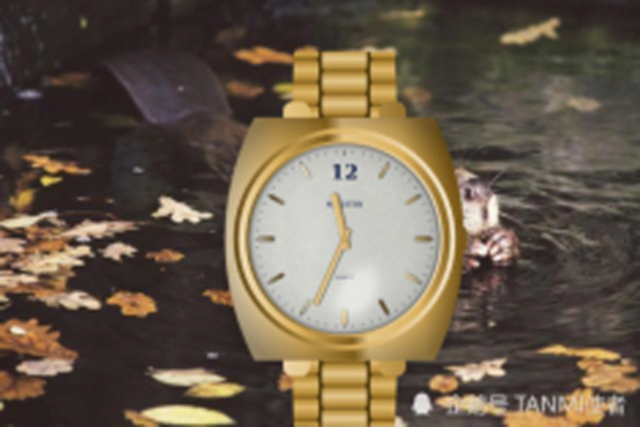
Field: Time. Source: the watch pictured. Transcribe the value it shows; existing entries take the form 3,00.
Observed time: 11,34
